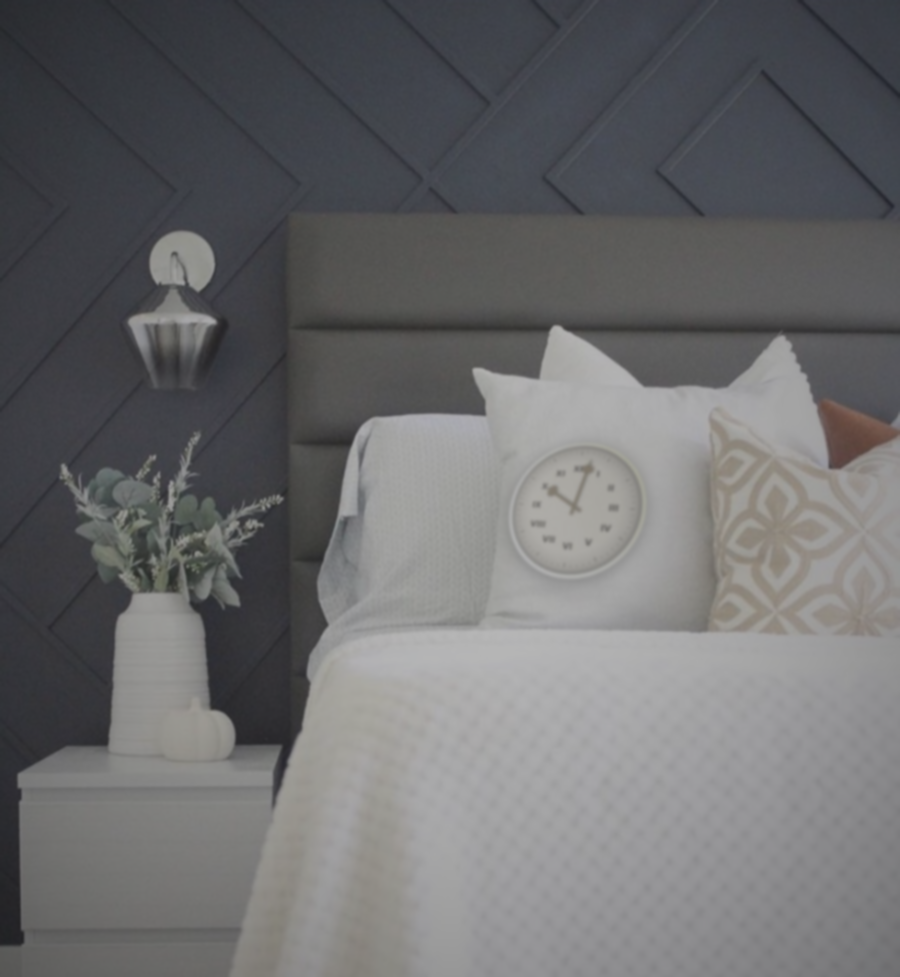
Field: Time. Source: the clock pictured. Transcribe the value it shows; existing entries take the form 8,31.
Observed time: 10,02
